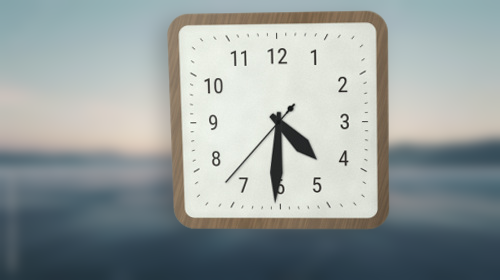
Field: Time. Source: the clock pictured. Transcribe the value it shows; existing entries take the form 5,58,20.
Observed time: 4,30,37
